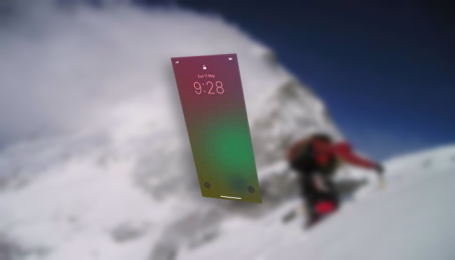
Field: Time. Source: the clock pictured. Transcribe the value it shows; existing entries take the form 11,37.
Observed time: 9,28
